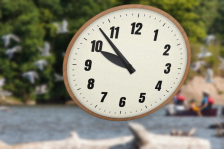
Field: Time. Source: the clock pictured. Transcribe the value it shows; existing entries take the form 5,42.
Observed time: 9,53
